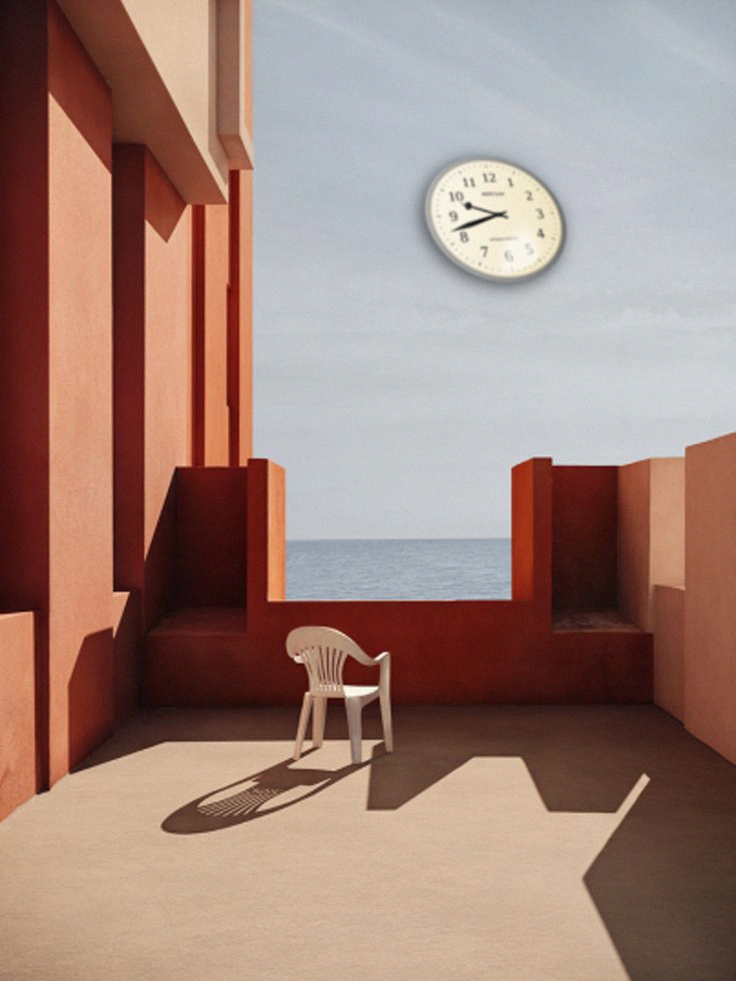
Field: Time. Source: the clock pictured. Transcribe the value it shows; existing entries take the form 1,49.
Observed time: 9,42
